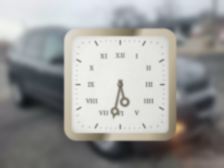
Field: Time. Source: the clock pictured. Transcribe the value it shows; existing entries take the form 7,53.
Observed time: 5,32
